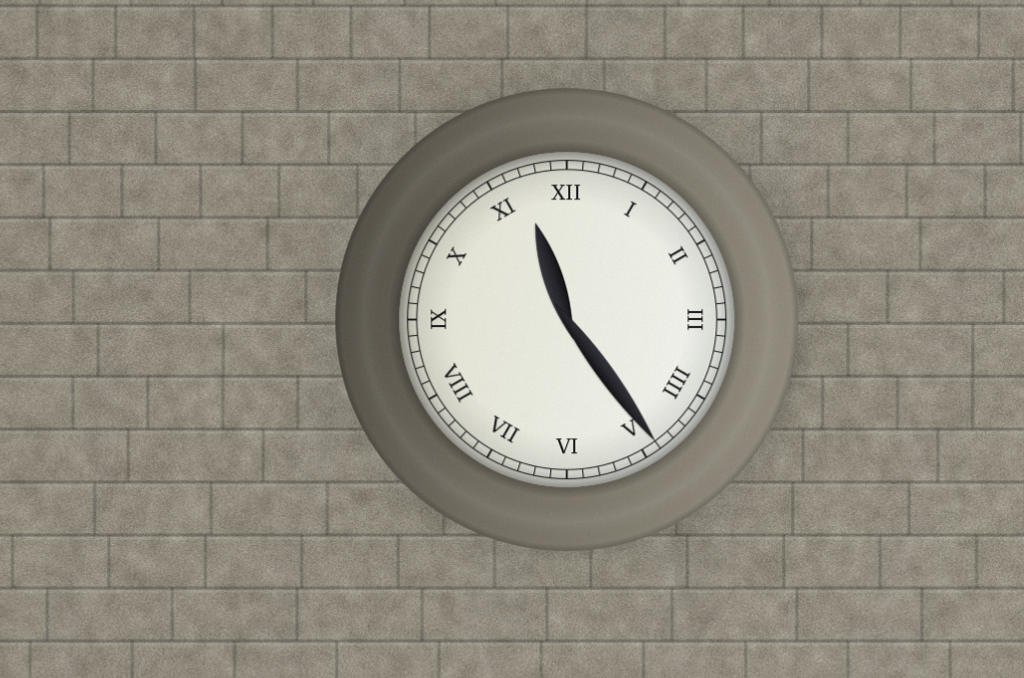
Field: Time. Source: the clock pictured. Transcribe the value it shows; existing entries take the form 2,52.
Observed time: 11,24
